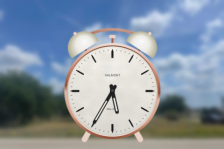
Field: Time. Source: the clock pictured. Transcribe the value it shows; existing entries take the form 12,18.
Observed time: 5,35
